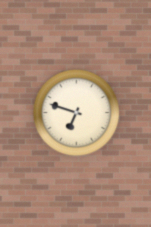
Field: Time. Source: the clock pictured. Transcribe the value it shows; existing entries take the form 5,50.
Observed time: 6,48
